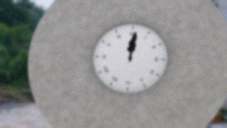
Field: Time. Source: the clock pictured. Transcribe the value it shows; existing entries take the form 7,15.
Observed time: 12,01
